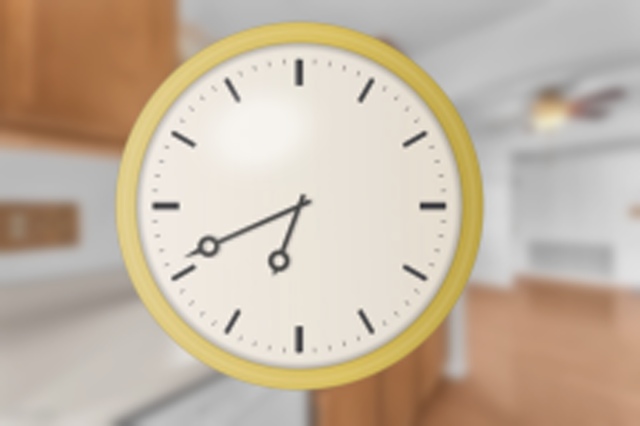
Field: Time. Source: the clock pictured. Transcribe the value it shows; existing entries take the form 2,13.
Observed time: 6,41
